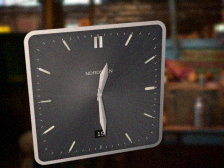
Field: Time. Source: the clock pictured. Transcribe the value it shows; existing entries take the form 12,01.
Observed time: 12,29
